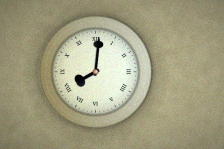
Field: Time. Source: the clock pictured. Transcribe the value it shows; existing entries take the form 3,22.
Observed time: 8,01
